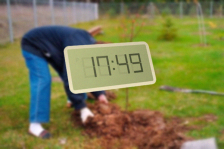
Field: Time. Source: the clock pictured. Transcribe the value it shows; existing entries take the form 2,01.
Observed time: 17,49
